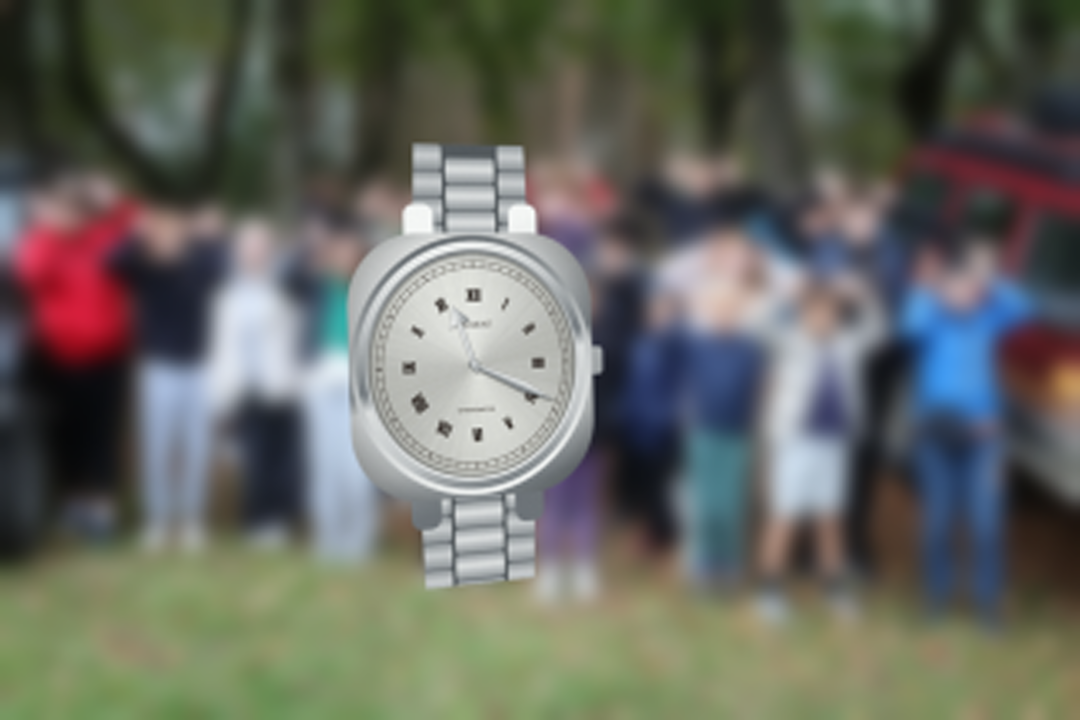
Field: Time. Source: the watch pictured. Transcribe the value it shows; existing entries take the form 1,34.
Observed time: 11,19
